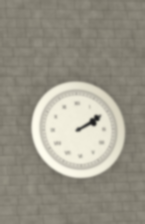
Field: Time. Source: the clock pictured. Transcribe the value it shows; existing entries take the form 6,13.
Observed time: 2,10
